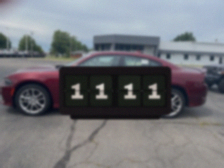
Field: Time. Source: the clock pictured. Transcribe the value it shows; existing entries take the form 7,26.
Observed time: 11,11
